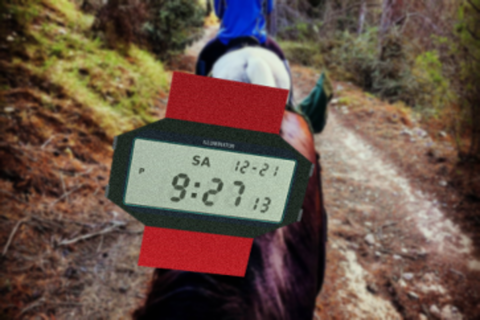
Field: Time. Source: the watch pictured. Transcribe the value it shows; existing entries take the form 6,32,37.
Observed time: 9,27,13
